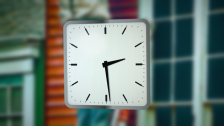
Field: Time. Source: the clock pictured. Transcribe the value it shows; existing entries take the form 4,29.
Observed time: 2,29
